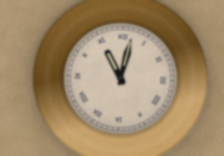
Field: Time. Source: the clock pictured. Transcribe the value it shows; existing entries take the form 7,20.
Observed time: 11,02
